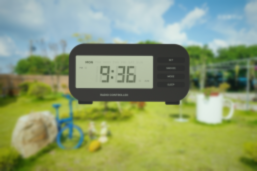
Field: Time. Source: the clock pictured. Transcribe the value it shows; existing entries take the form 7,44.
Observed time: 9,36
